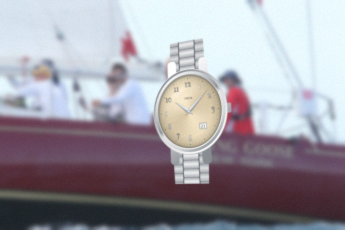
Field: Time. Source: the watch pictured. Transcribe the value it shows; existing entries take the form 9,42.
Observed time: 10,08
